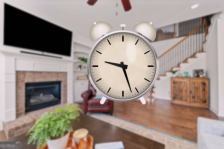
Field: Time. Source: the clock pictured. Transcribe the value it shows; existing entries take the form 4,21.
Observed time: 9,27
